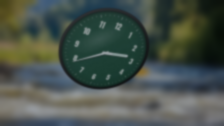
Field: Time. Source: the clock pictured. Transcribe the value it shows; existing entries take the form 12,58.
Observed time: 2,39
